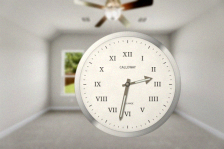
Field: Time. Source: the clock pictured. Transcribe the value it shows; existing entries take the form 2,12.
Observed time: 2,32
